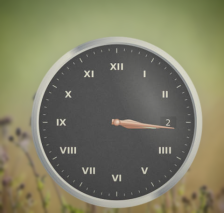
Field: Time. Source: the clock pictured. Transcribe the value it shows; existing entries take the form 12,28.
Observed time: 3,16
